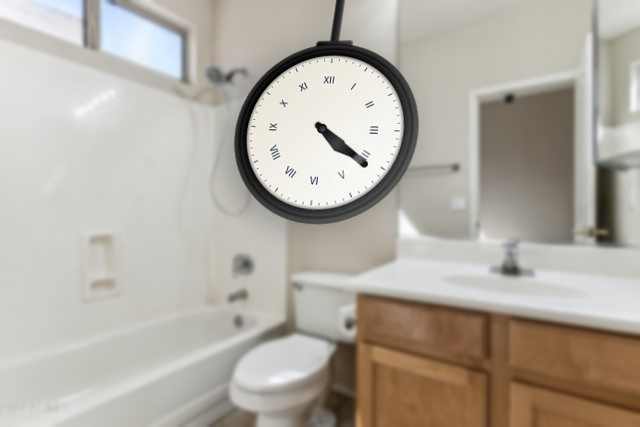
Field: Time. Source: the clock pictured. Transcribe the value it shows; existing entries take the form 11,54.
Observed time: 4,21
